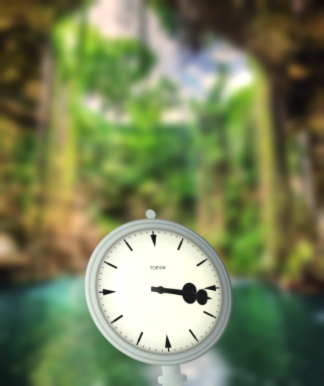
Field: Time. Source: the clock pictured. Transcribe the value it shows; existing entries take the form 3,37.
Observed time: 3,17
